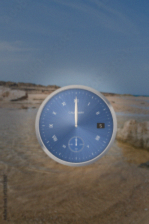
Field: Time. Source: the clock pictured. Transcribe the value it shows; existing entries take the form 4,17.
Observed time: 12,00
